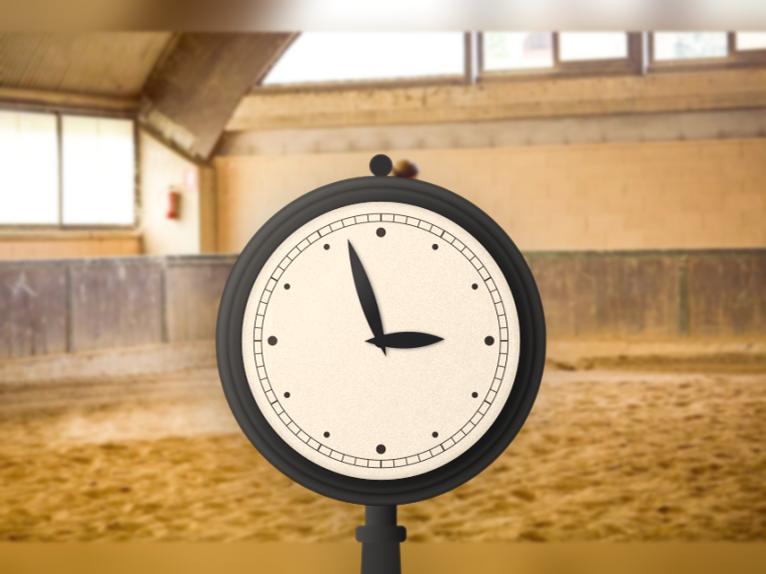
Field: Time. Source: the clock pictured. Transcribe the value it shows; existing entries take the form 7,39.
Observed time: 2,57
